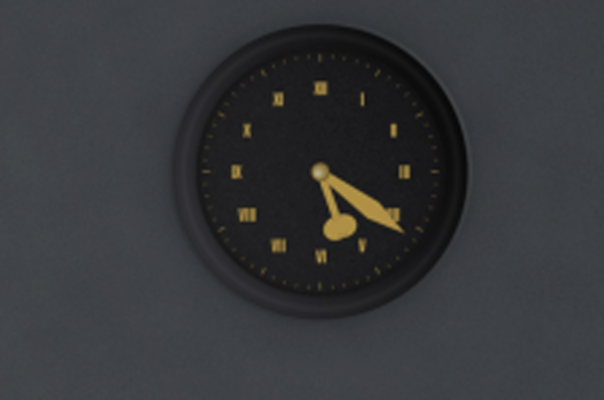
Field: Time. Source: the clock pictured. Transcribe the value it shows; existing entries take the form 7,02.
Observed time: 5,21
